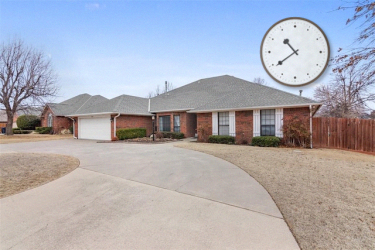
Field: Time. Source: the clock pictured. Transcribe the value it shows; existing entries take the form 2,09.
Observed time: 10,39
